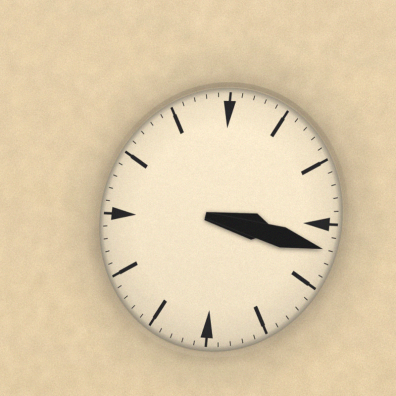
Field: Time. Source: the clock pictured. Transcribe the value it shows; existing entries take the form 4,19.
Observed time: 3,17
